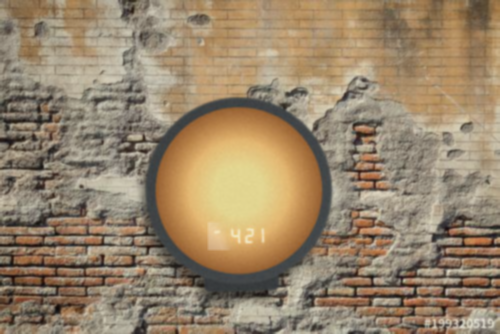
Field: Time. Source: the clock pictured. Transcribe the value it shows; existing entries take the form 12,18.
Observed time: 4,21
